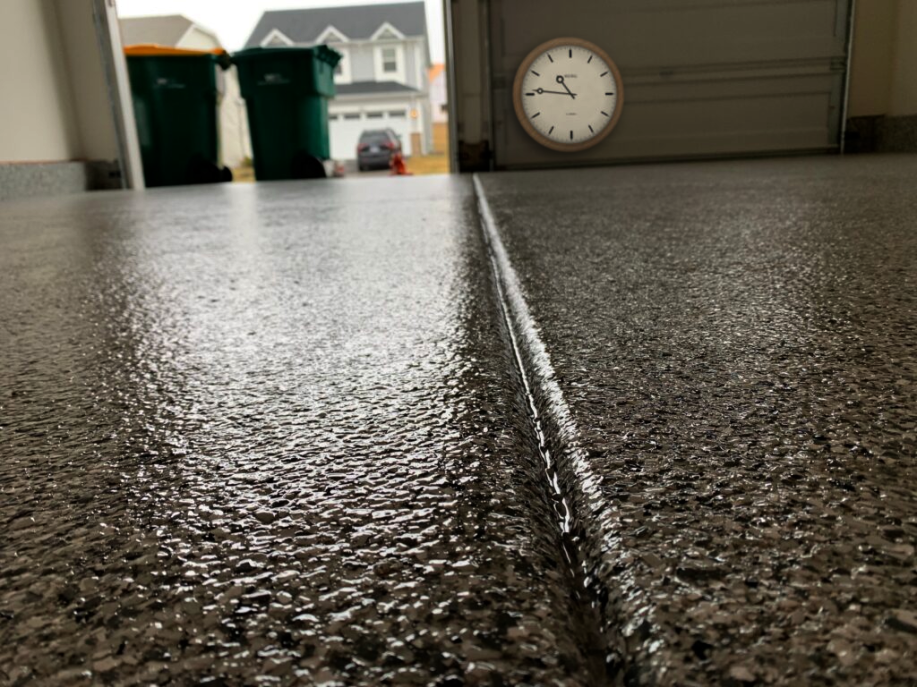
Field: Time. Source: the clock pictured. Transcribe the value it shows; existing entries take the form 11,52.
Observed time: 10,46
